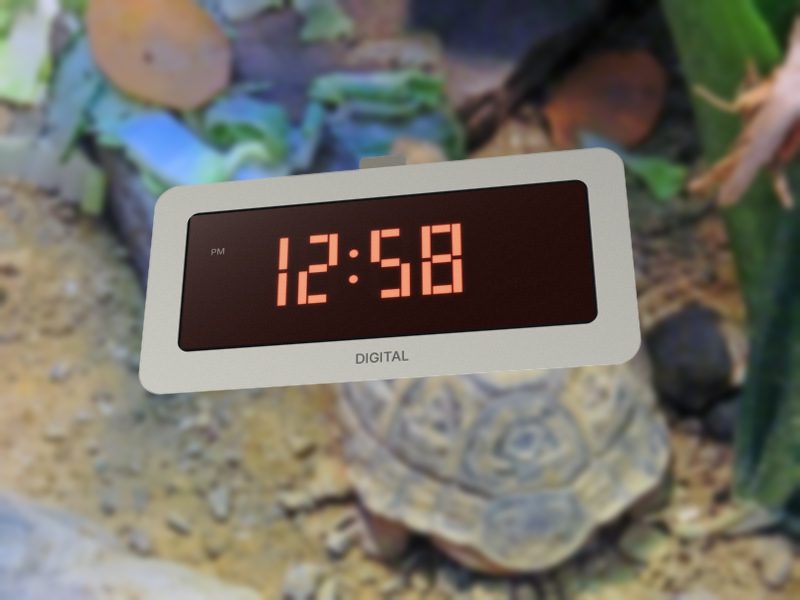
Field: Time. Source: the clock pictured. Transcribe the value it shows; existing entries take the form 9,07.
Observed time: 12,58
